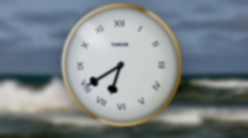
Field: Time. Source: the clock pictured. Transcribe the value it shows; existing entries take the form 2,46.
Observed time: 6,40
